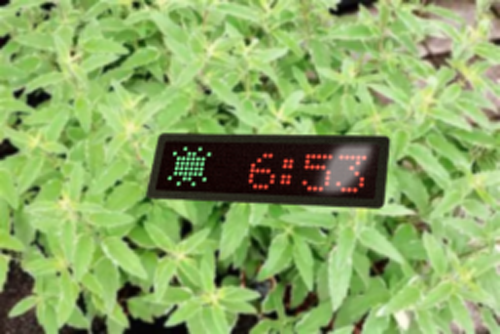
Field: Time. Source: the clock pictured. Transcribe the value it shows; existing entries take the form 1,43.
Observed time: 6,53
